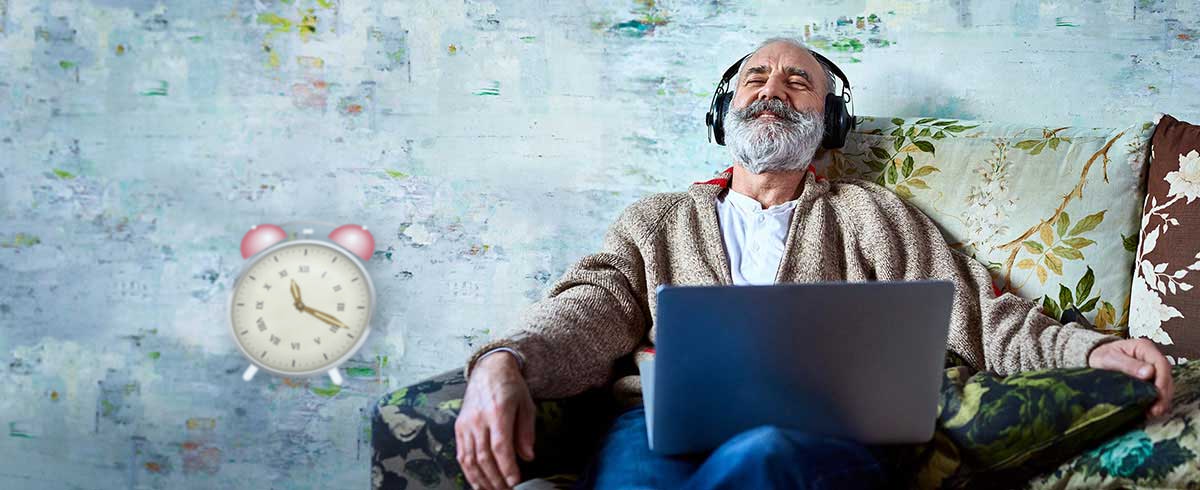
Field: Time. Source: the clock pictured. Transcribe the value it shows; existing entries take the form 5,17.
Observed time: 11,19
